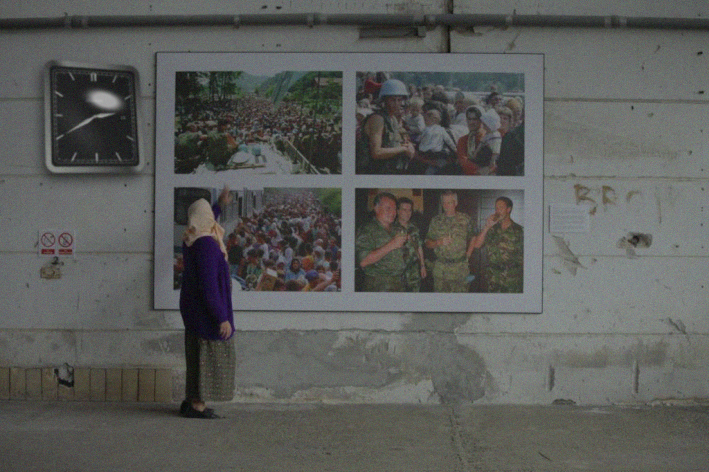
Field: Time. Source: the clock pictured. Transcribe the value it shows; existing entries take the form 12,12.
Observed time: 2,40
